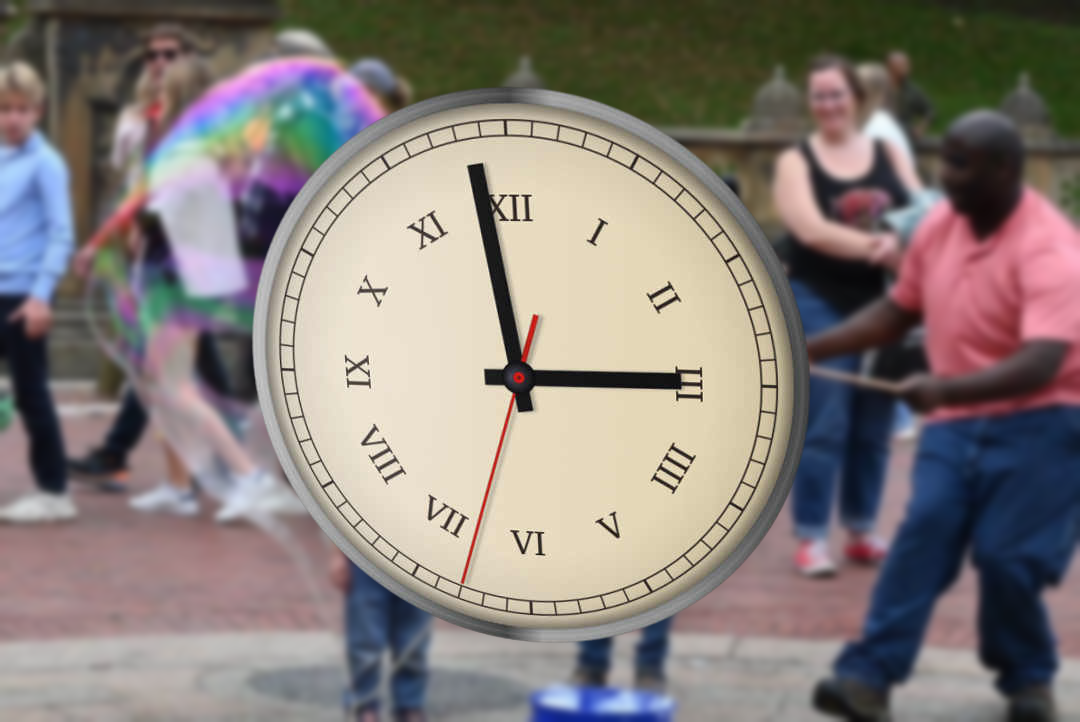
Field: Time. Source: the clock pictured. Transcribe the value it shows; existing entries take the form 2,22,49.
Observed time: 2,58,33
